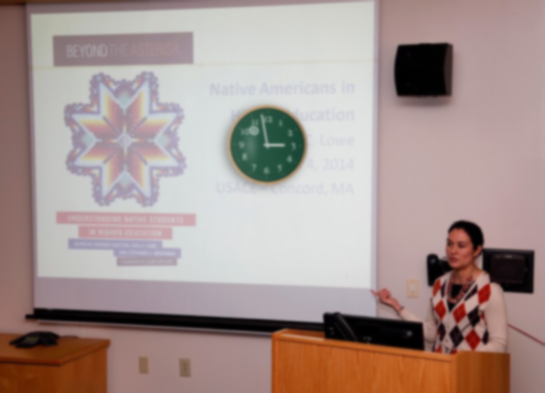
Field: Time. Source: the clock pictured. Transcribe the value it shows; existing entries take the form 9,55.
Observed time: 2,58
